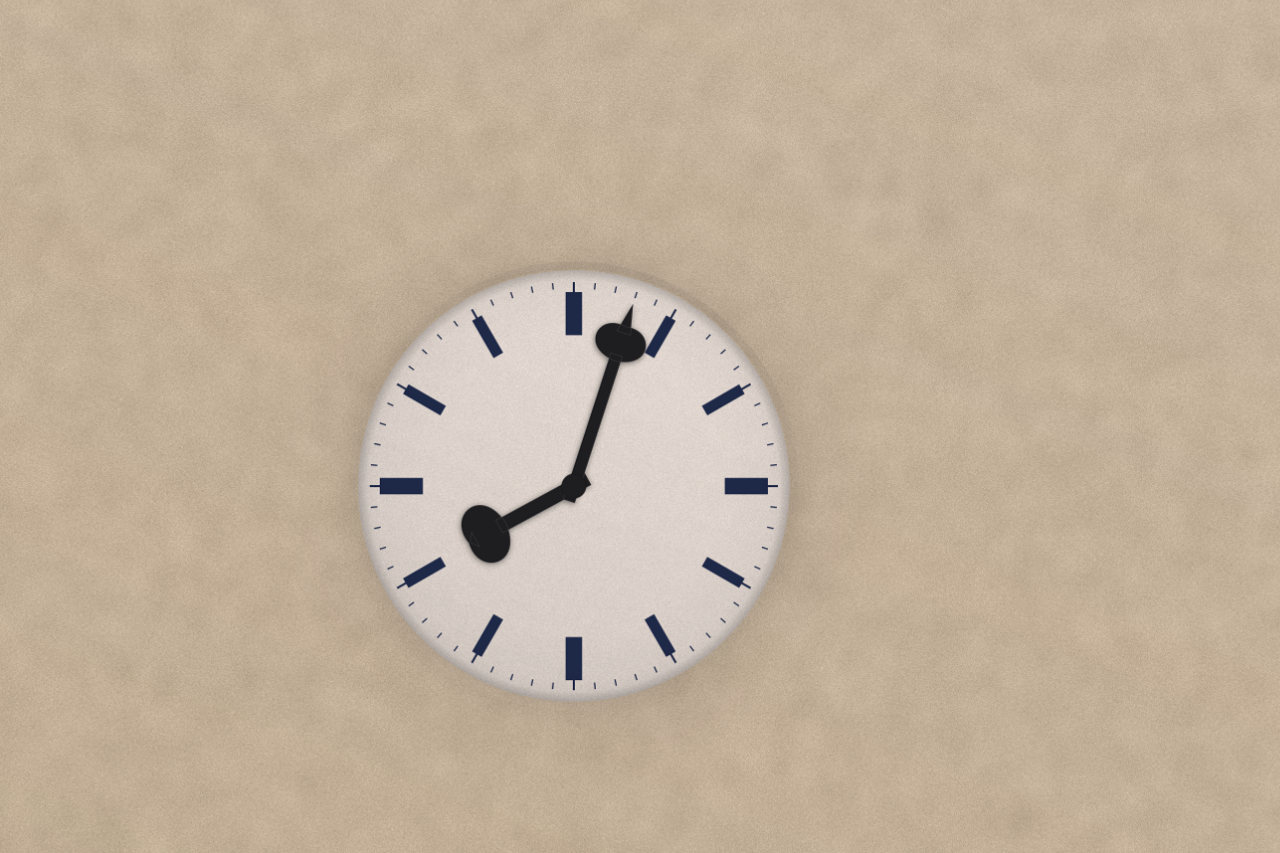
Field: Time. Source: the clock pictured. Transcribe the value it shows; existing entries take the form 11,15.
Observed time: 8,03
